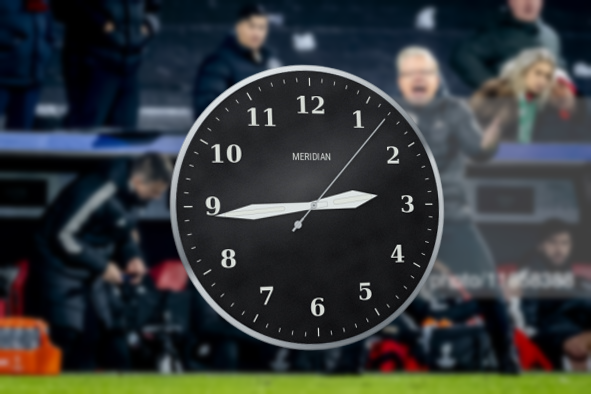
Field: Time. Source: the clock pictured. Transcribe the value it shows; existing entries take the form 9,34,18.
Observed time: 2,44,07
